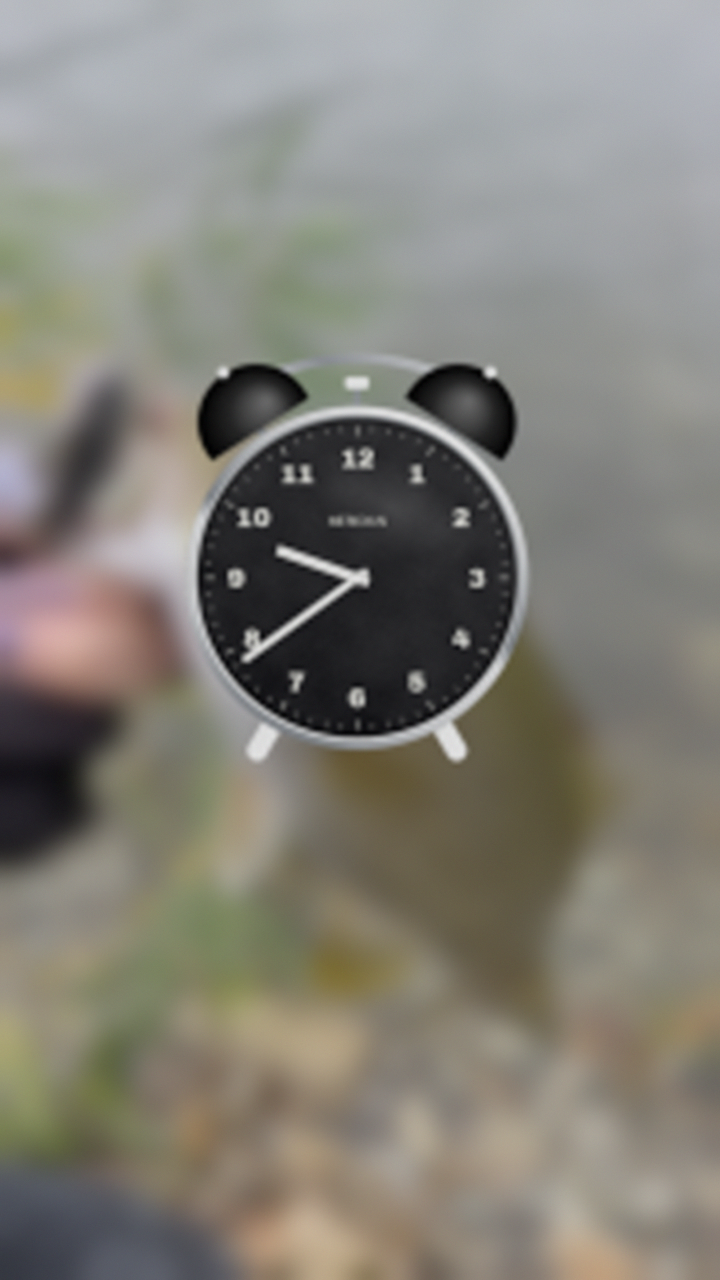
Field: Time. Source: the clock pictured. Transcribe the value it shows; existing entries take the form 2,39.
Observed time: 9,39
